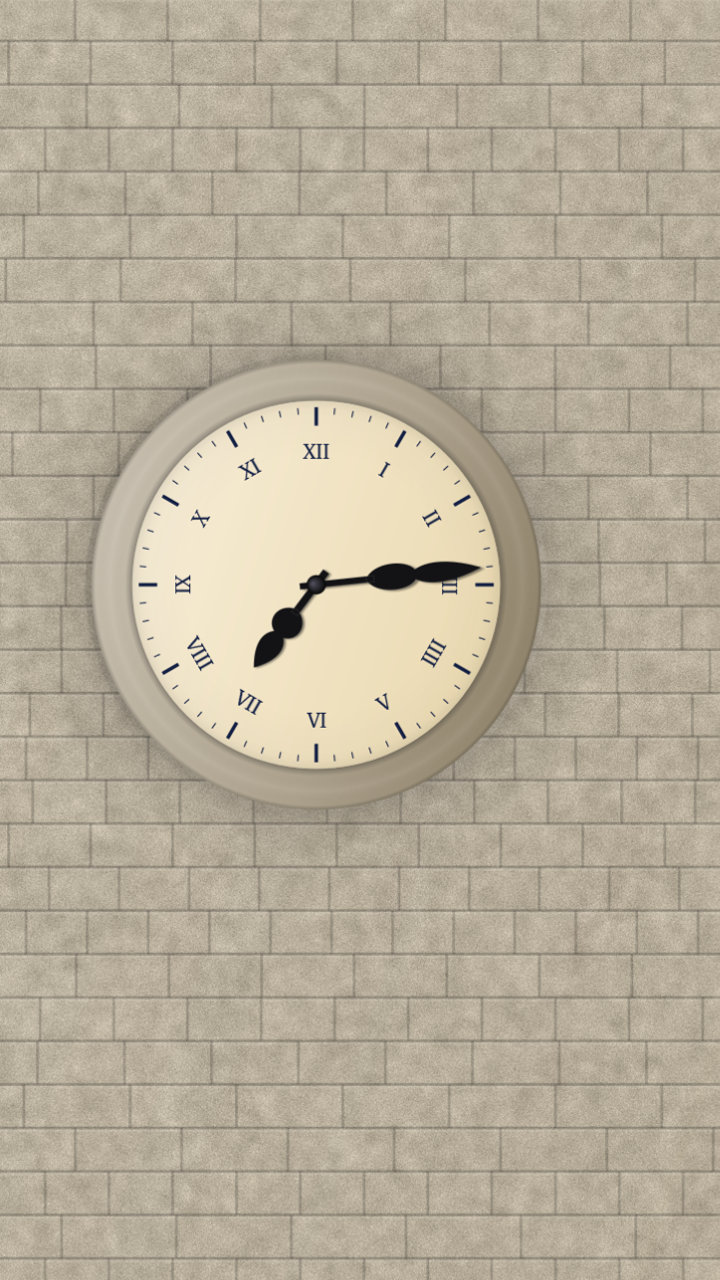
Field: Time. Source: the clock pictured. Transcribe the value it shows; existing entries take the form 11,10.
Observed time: 7,14
